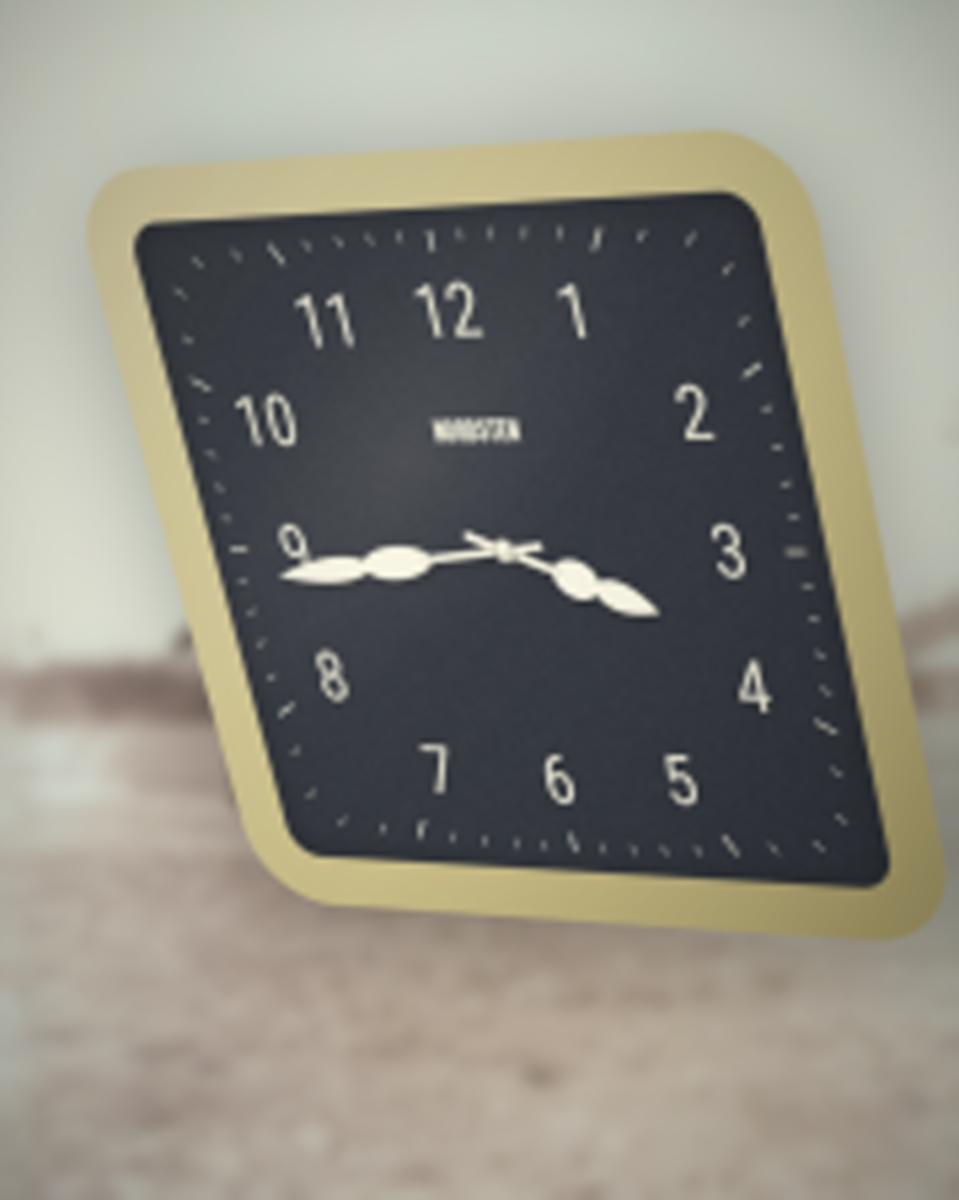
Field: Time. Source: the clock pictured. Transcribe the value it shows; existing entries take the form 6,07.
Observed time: 3,44
